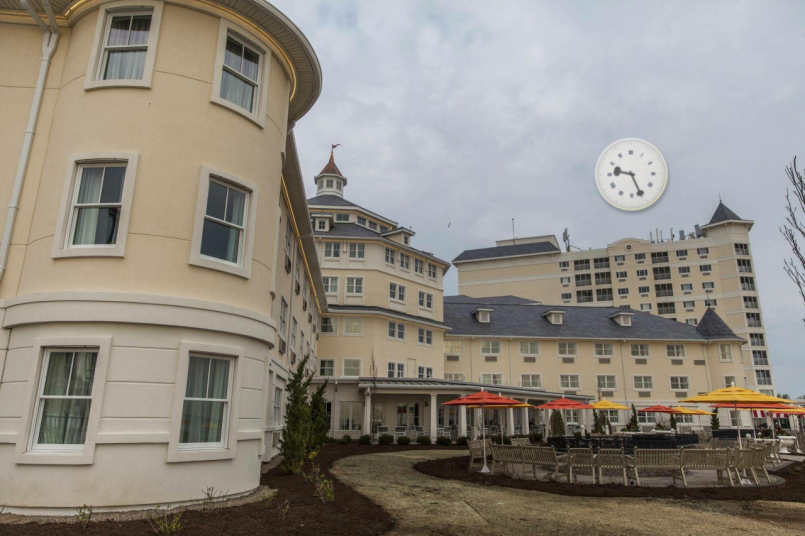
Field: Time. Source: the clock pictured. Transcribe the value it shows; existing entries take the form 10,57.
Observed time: 9,26
